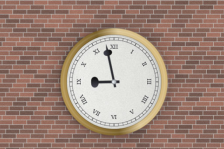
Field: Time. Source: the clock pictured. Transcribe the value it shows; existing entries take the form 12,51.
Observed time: 8,58
